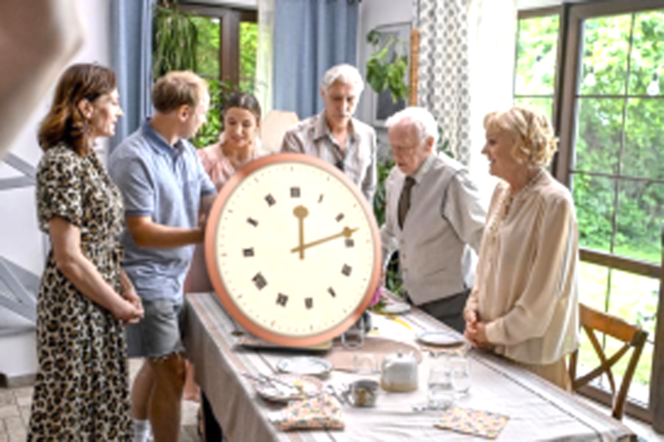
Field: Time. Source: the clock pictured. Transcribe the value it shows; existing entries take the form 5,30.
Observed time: 12,13
